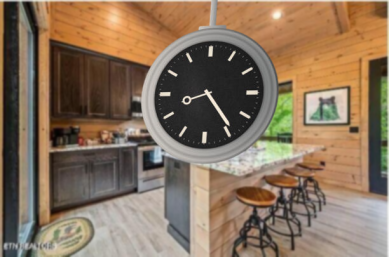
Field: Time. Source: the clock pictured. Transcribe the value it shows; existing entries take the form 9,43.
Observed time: 8,24
